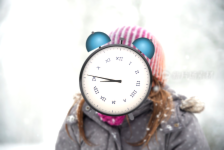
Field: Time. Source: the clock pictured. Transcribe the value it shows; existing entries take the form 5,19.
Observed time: 8,46
